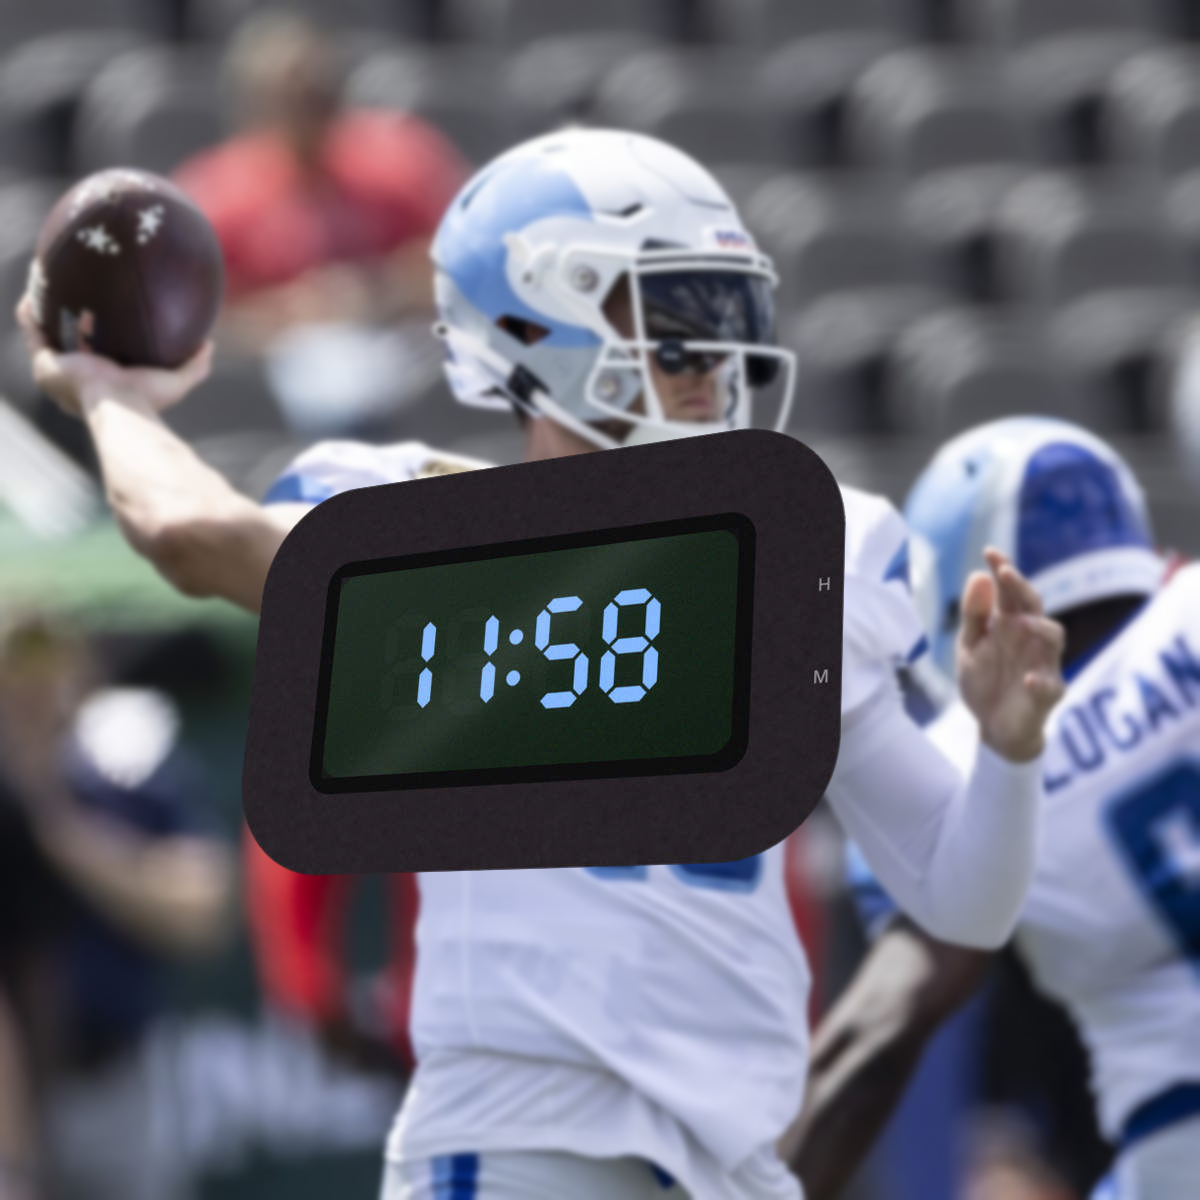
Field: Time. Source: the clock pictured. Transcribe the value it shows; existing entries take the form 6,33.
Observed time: 11,58
